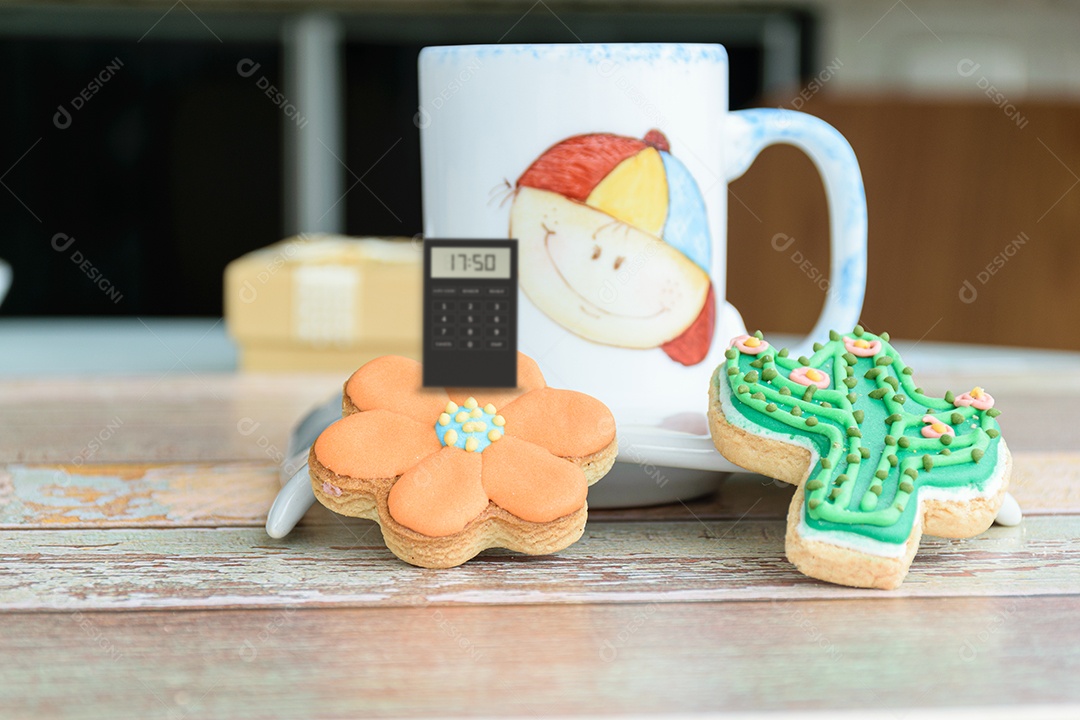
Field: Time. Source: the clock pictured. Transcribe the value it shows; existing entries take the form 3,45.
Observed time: 17,50
